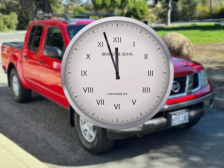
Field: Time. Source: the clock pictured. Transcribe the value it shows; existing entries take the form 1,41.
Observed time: 11,57
